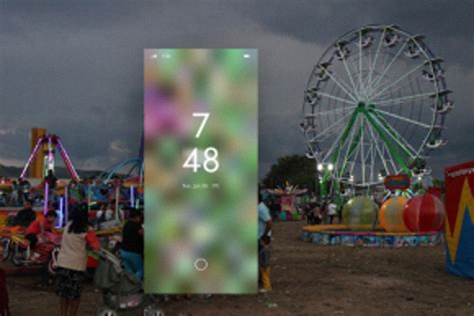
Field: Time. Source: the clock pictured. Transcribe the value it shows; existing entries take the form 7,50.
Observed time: 7,48
